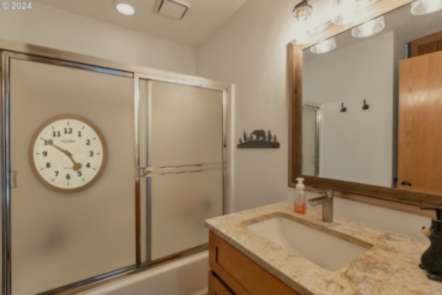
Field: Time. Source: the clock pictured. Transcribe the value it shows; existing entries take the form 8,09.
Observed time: 4,50
